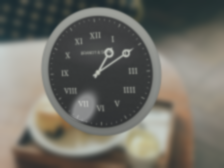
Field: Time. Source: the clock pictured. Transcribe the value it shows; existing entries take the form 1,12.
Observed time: 1,10
